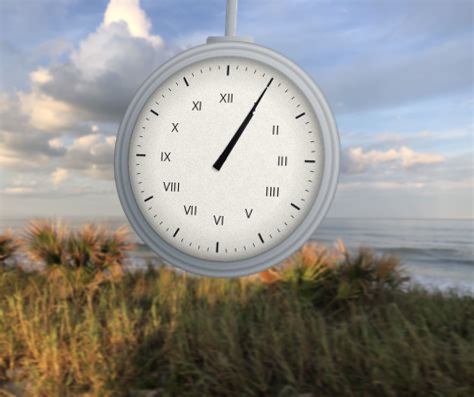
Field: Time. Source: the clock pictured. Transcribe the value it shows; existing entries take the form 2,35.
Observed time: 1,05
